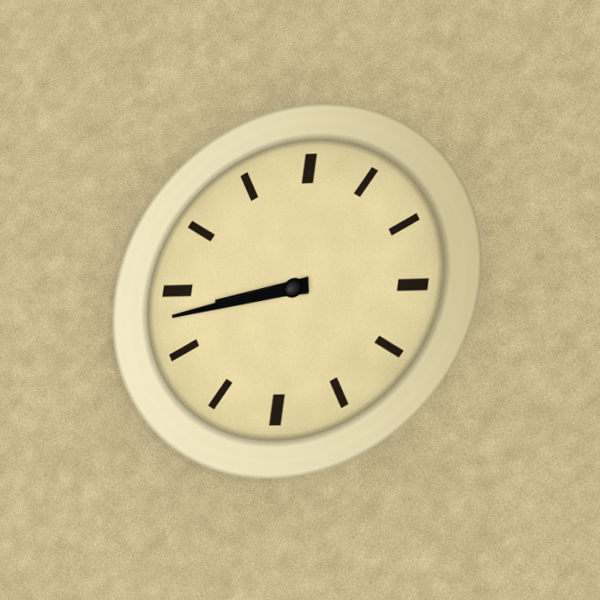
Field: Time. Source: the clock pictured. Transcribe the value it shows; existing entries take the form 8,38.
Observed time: 8,43
